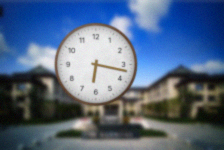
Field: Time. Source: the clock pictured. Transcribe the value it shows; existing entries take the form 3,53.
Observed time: 6,17
